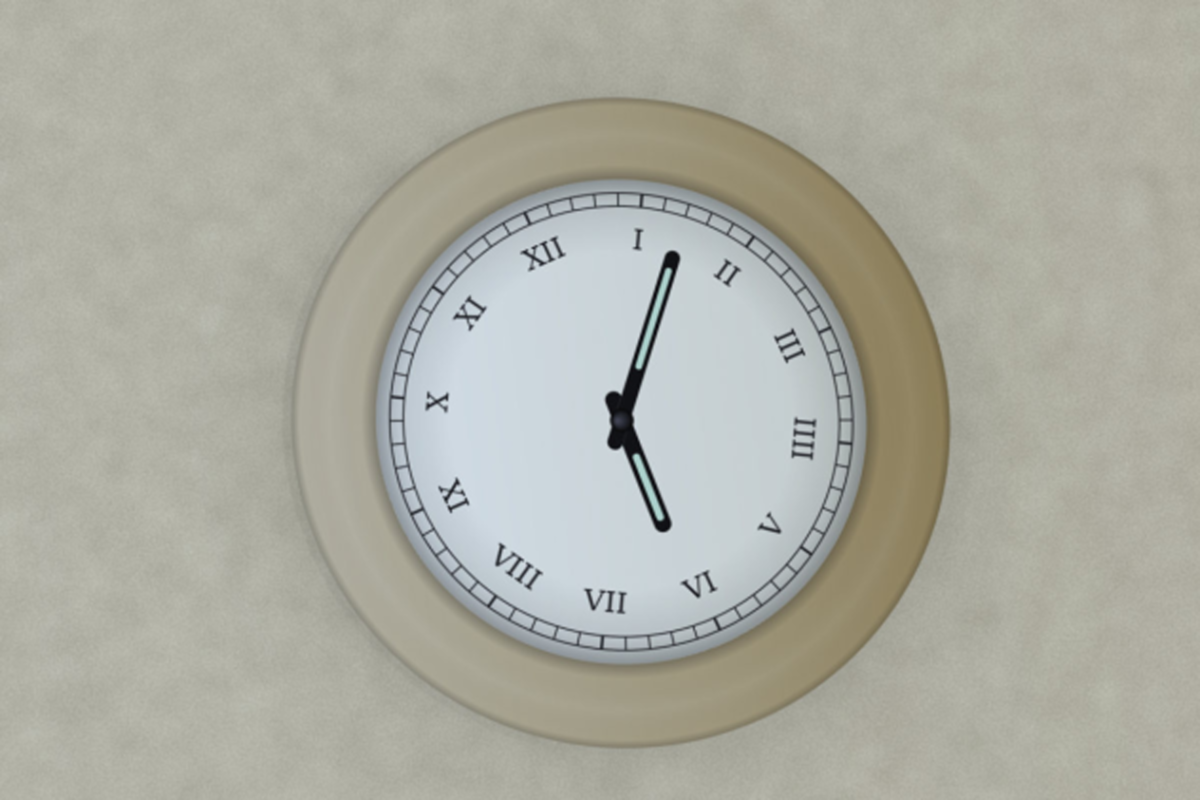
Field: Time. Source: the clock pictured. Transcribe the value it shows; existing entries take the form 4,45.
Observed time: 6,07
